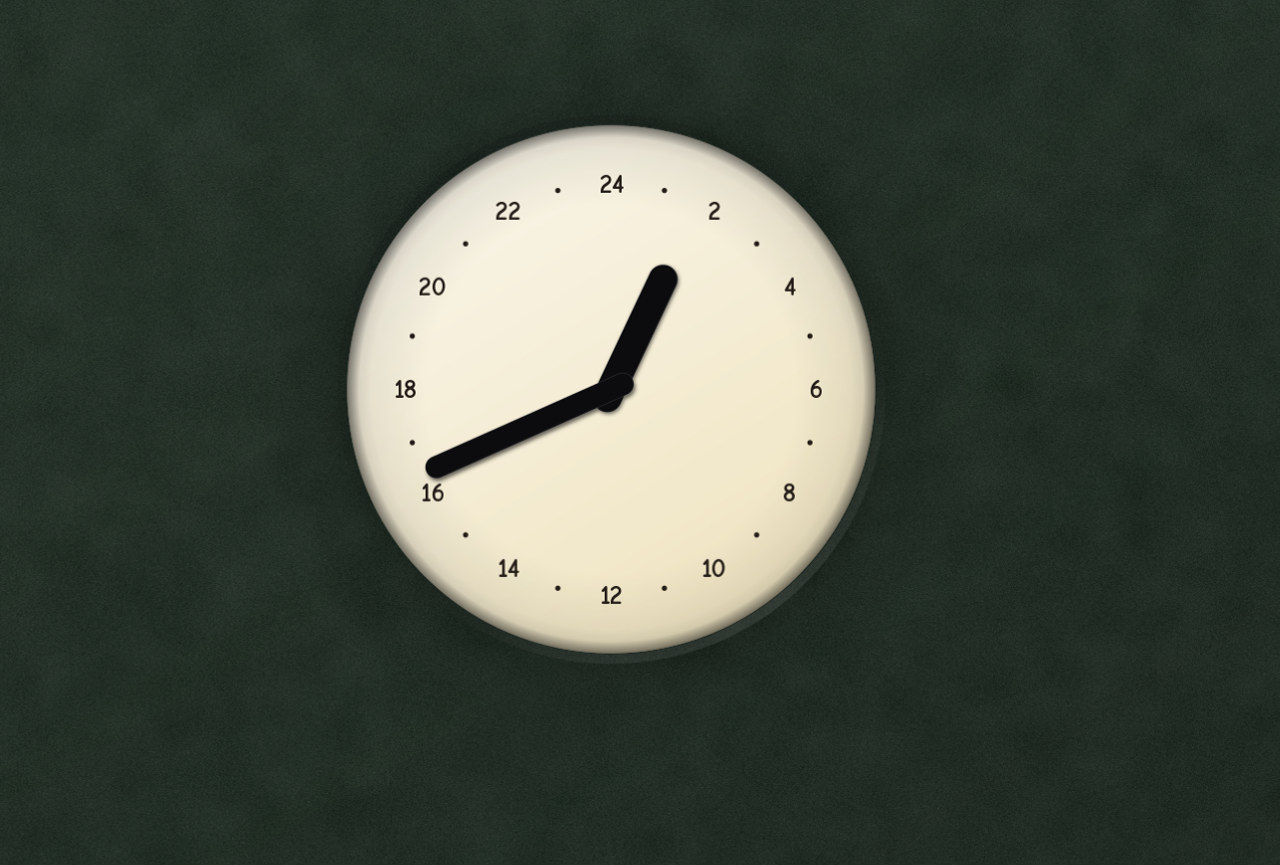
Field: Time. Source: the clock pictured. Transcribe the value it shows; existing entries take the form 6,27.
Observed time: 1,41
